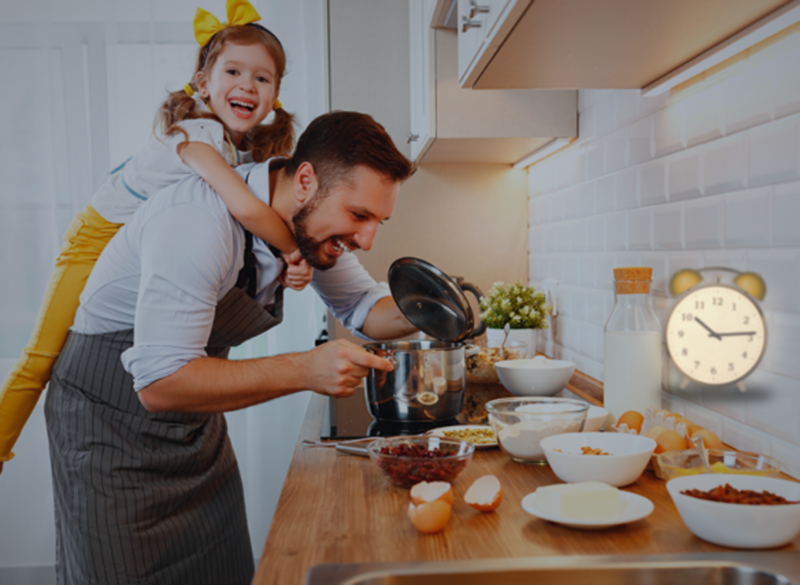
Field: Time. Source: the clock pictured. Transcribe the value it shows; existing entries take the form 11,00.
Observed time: 10,14
